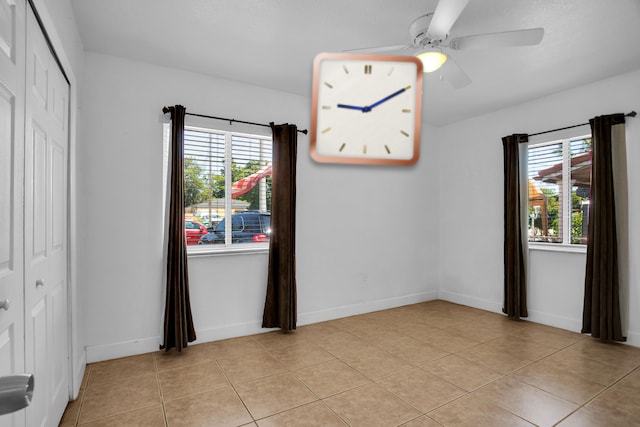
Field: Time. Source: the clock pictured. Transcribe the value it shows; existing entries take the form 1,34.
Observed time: 9,10
